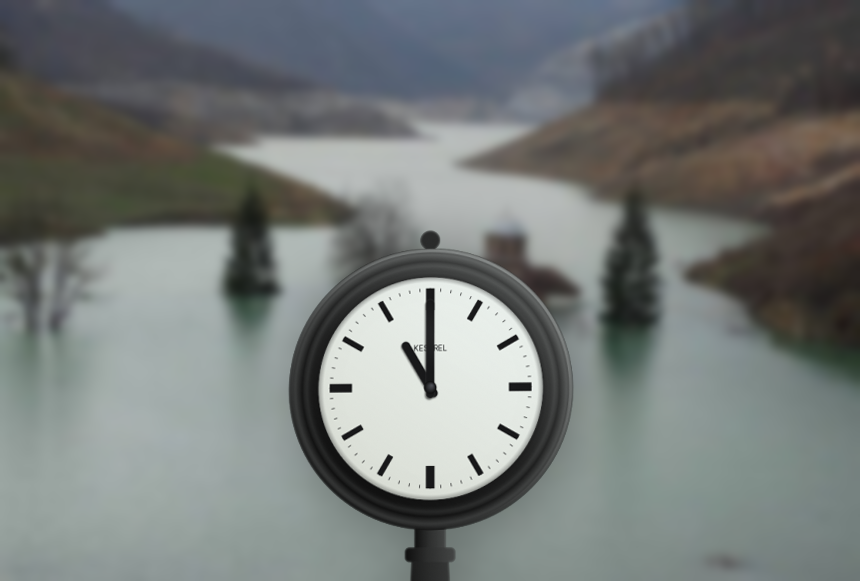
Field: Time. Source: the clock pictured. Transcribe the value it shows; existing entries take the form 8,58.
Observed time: 11,00
